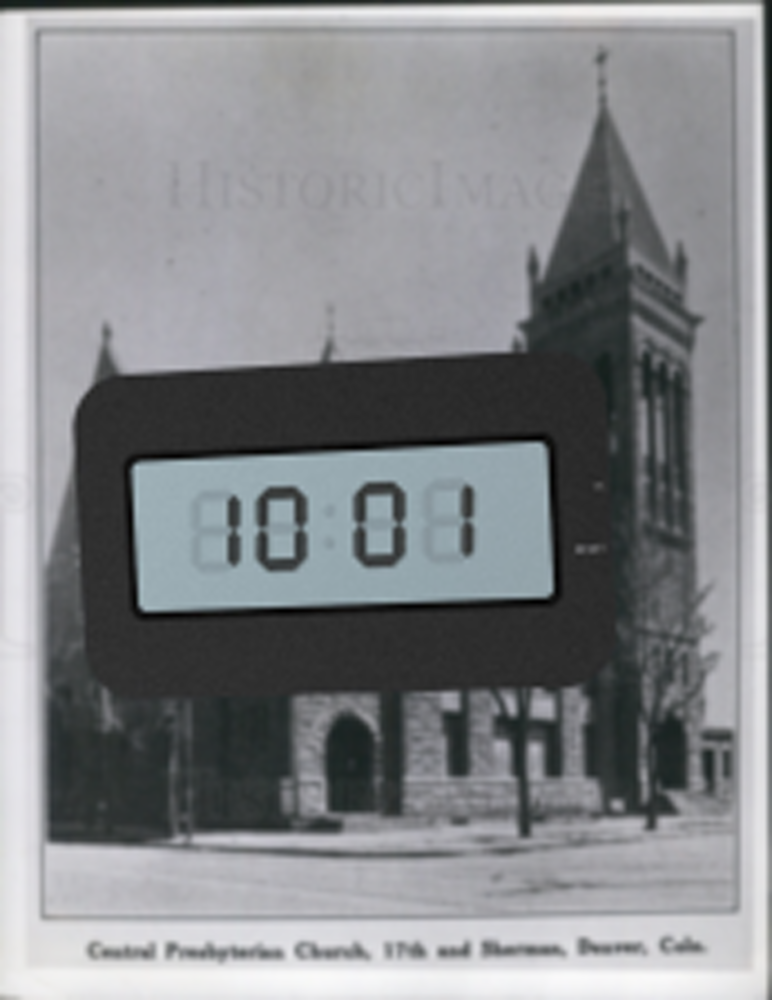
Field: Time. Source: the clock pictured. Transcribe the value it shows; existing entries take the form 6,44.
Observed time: 10,01
